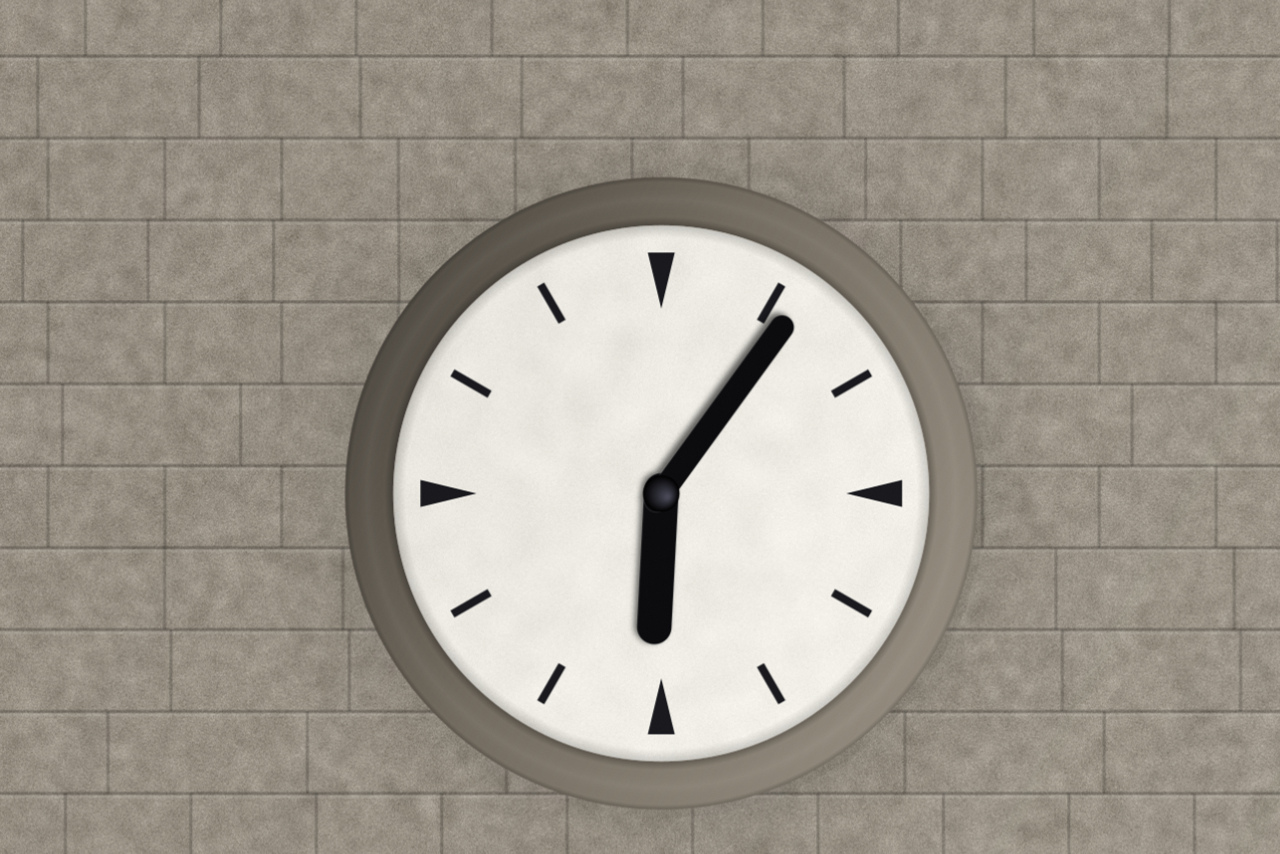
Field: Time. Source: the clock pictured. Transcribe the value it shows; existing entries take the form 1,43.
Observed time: 6,06
